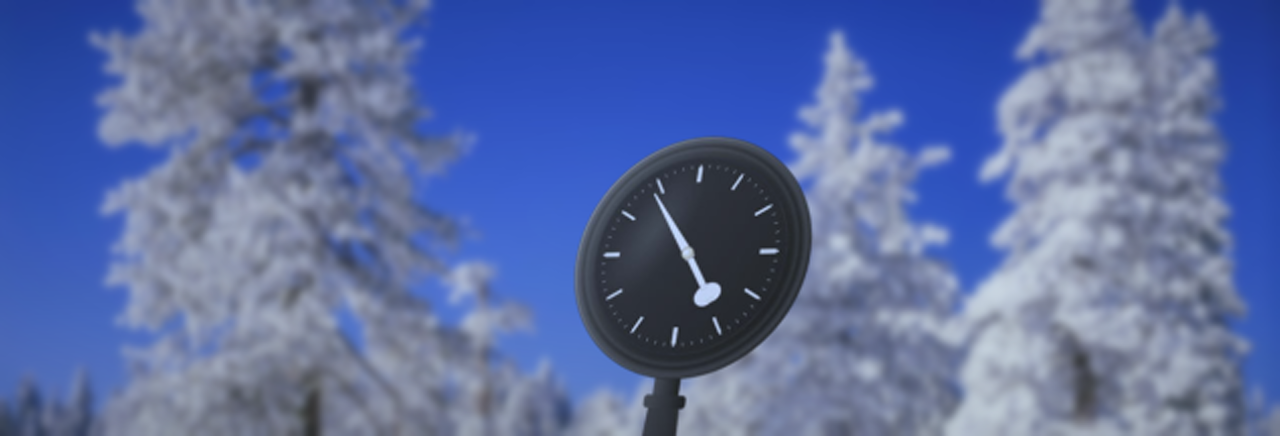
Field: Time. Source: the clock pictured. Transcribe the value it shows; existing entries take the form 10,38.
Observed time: 4,54
